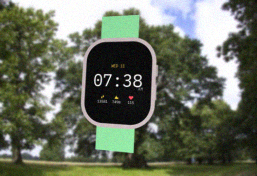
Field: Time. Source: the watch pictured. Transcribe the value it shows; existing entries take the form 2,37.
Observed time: 7,38
